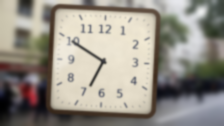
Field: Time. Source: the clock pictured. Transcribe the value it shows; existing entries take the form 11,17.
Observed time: 6,50
